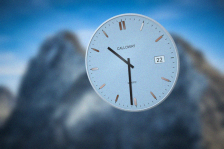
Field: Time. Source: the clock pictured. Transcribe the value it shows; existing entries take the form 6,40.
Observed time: 10,31
